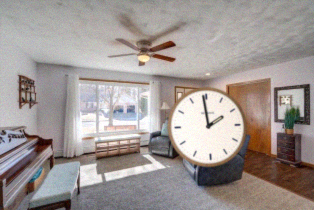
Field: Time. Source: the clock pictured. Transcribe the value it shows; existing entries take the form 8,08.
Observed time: 1,59
